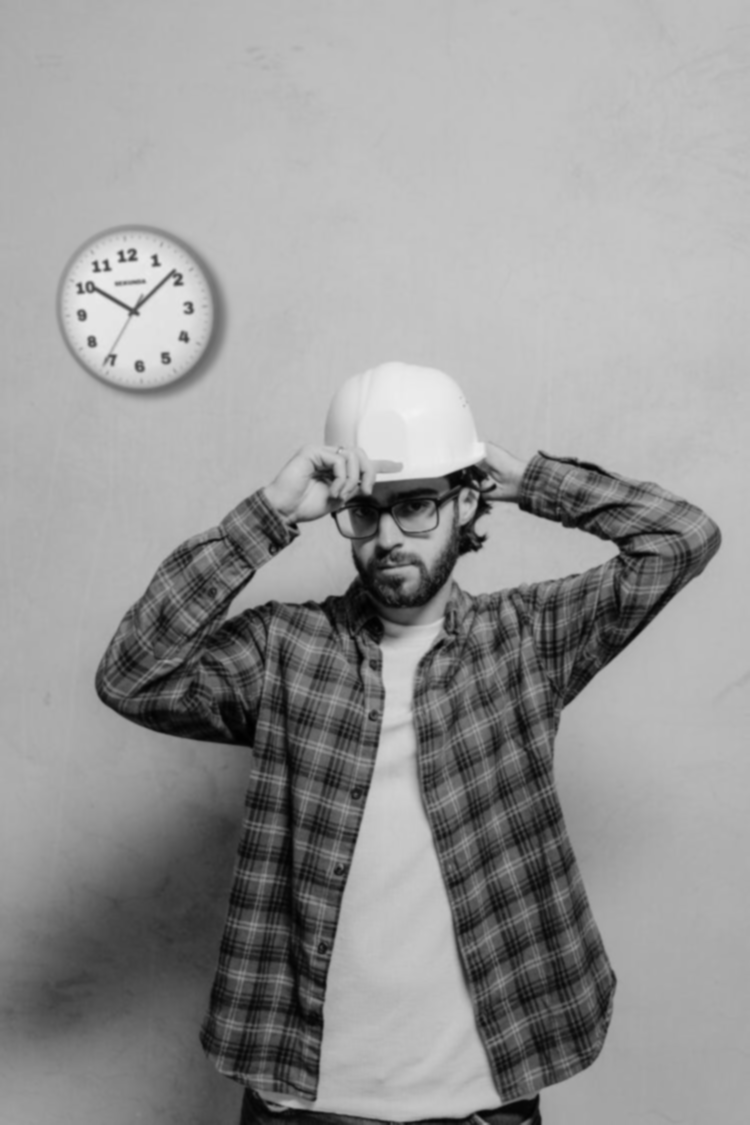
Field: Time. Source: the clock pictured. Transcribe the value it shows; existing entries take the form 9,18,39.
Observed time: 10,08,36
